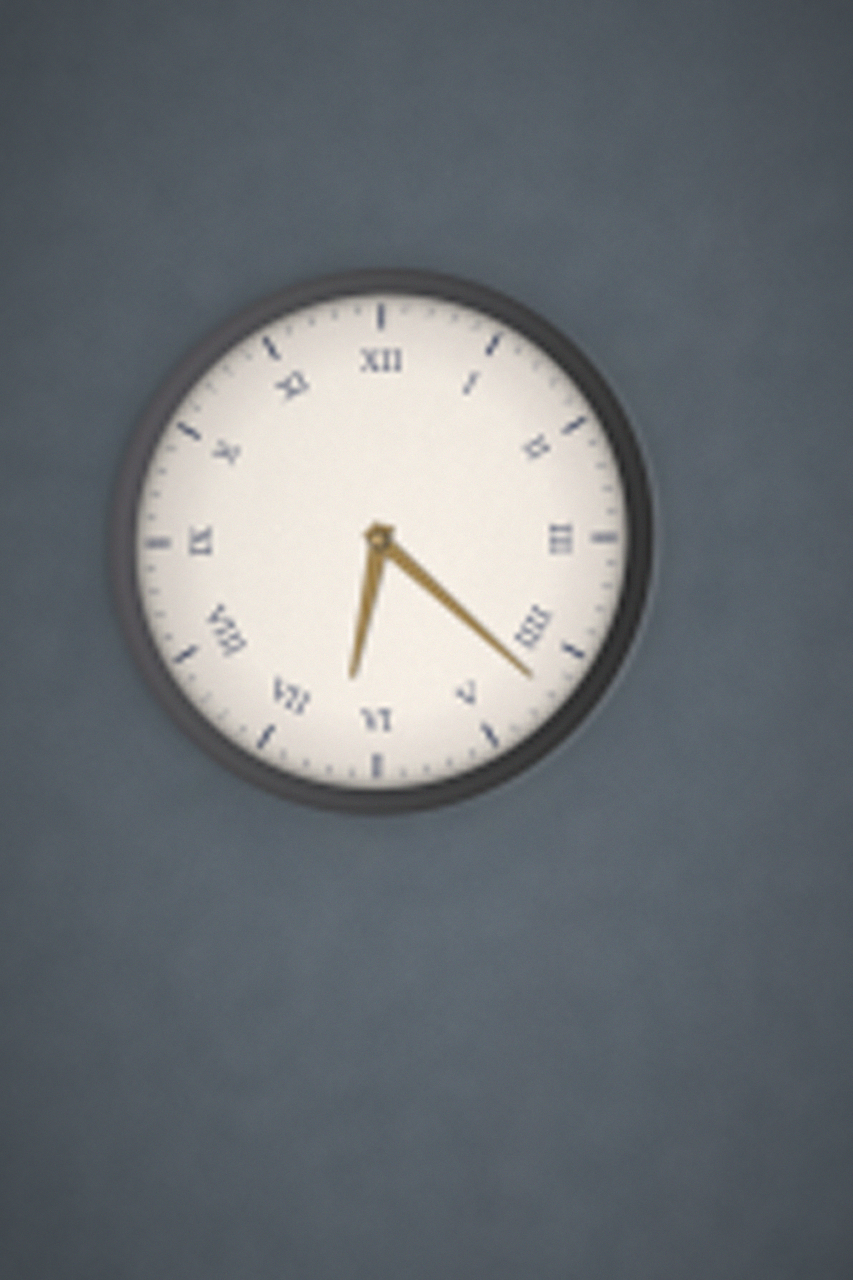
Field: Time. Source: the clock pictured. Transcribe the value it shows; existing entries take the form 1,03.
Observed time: 6,22
